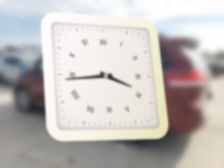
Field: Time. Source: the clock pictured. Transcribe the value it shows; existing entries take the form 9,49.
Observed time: 3,44
